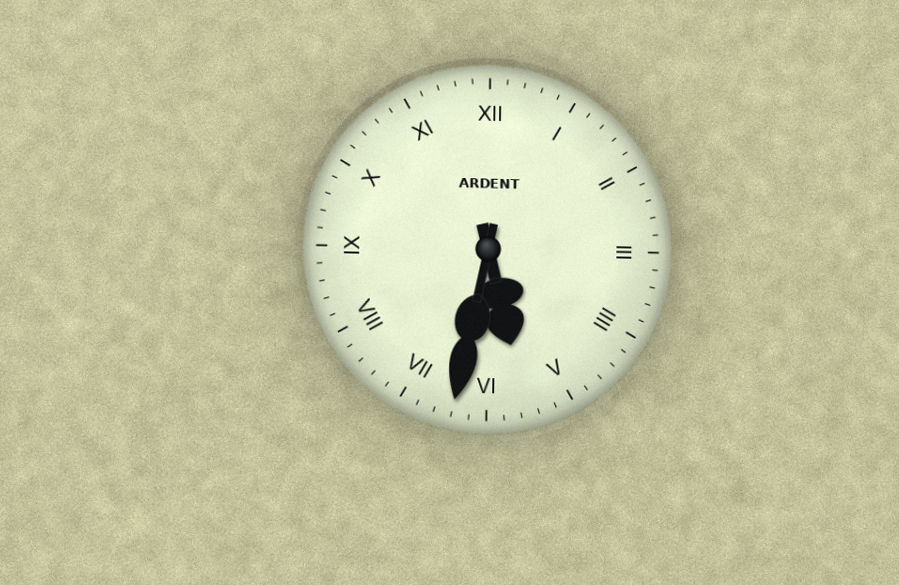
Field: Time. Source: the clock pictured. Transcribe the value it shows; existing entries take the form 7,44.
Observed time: 5,32
